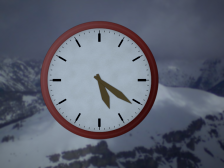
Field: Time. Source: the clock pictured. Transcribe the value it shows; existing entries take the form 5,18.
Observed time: 5,21
